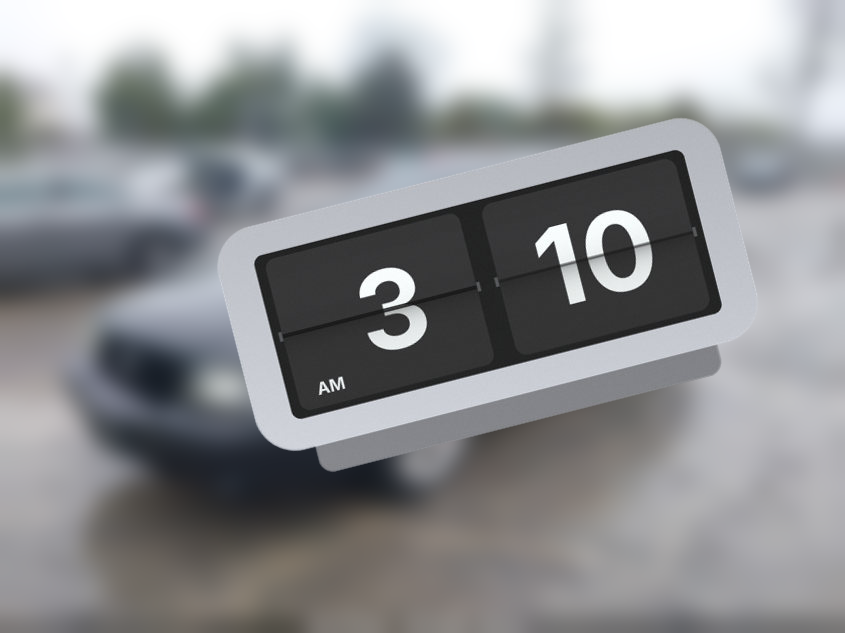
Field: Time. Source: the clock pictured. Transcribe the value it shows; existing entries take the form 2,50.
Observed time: 3,10
